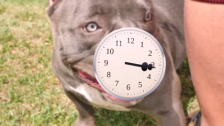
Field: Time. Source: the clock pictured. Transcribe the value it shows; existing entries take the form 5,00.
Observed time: 3,16
